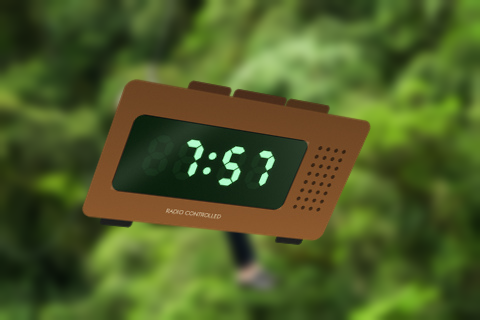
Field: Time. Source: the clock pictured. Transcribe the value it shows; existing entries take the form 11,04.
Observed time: 7,57
